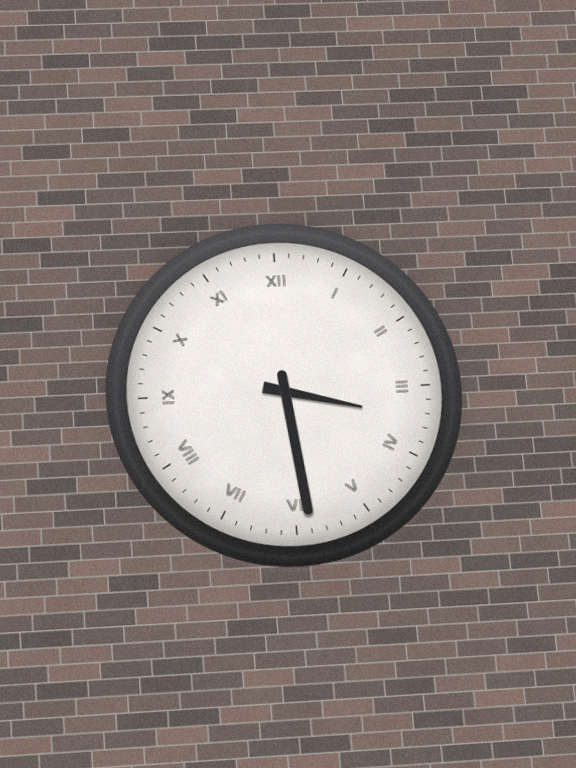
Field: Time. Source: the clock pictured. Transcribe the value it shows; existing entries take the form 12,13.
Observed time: 3,29
